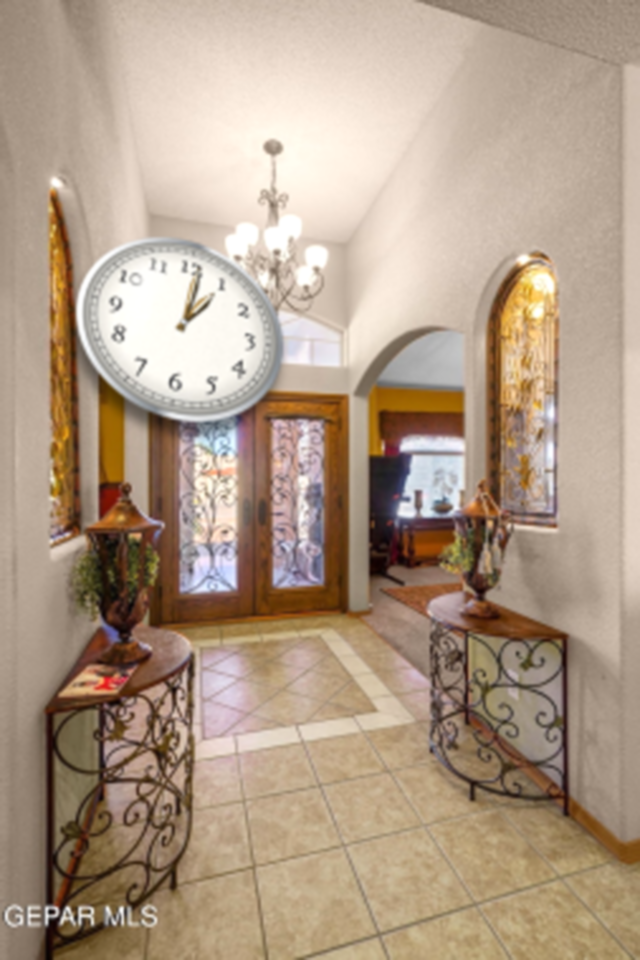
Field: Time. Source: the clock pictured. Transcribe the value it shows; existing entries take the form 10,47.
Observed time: 1,01
